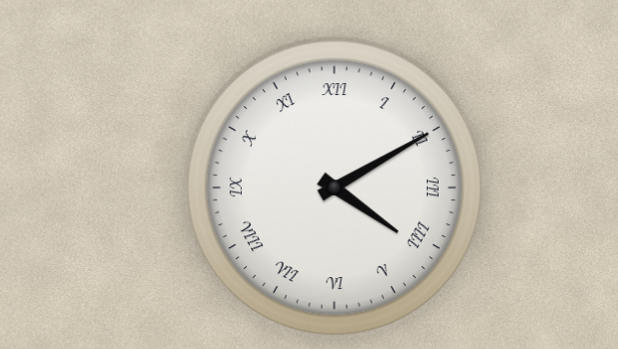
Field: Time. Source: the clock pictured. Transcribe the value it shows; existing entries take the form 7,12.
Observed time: 4,10
